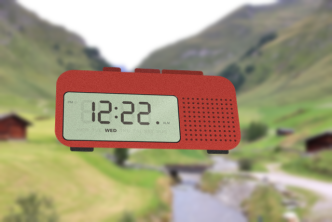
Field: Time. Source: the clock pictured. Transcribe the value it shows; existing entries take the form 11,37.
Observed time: 12,22
